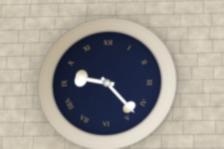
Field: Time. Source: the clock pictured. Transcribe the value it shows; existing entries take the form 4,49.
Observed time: 9,23
